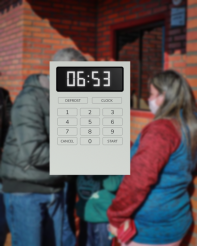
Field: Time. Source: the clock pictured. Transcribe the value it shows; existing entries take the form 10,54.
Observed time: 6,53
